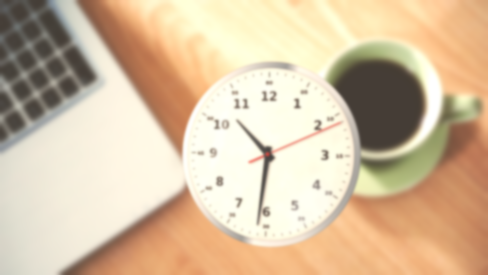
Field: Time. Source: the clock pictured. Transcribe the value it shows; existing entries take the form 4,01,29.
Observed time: 10,31,11
